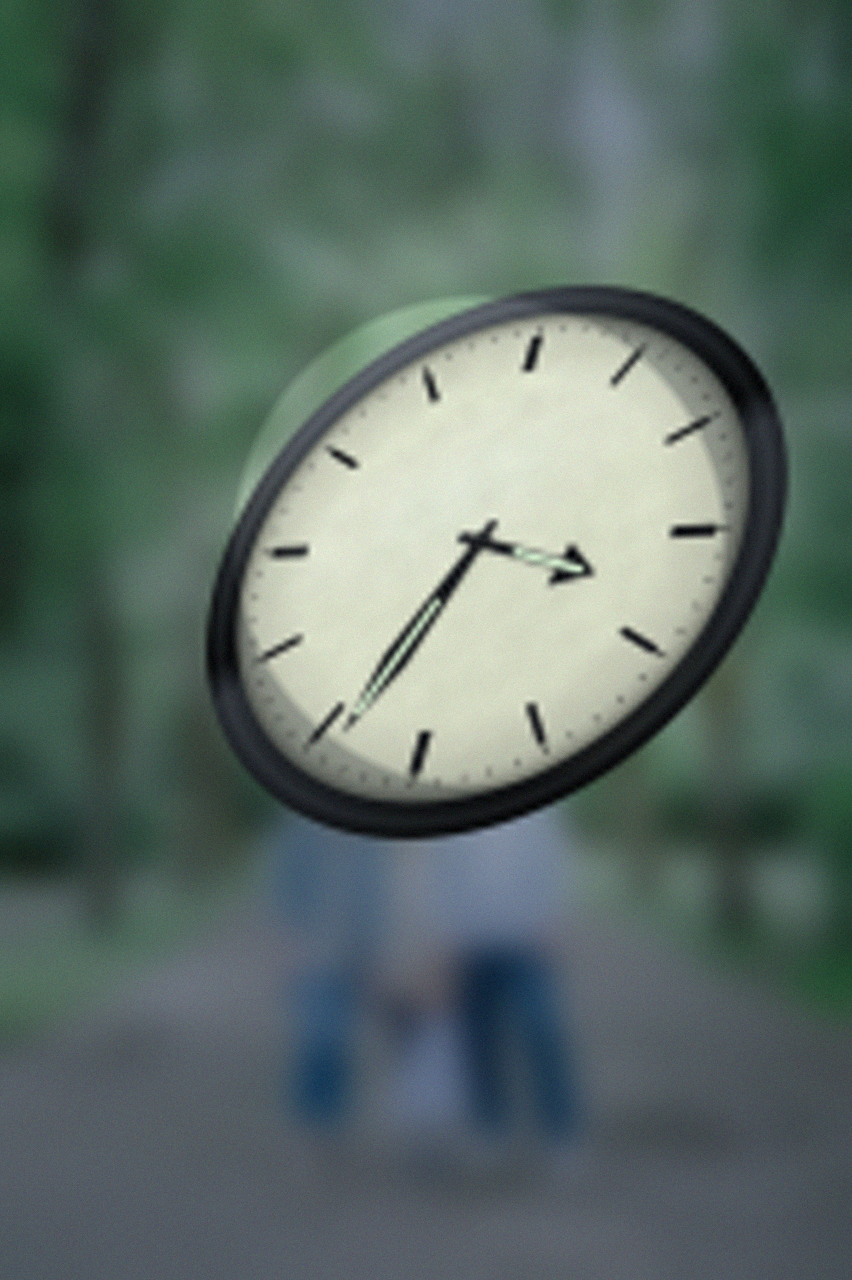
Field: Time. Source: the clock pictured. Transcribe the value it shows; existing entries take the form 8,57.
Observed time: 3,34
